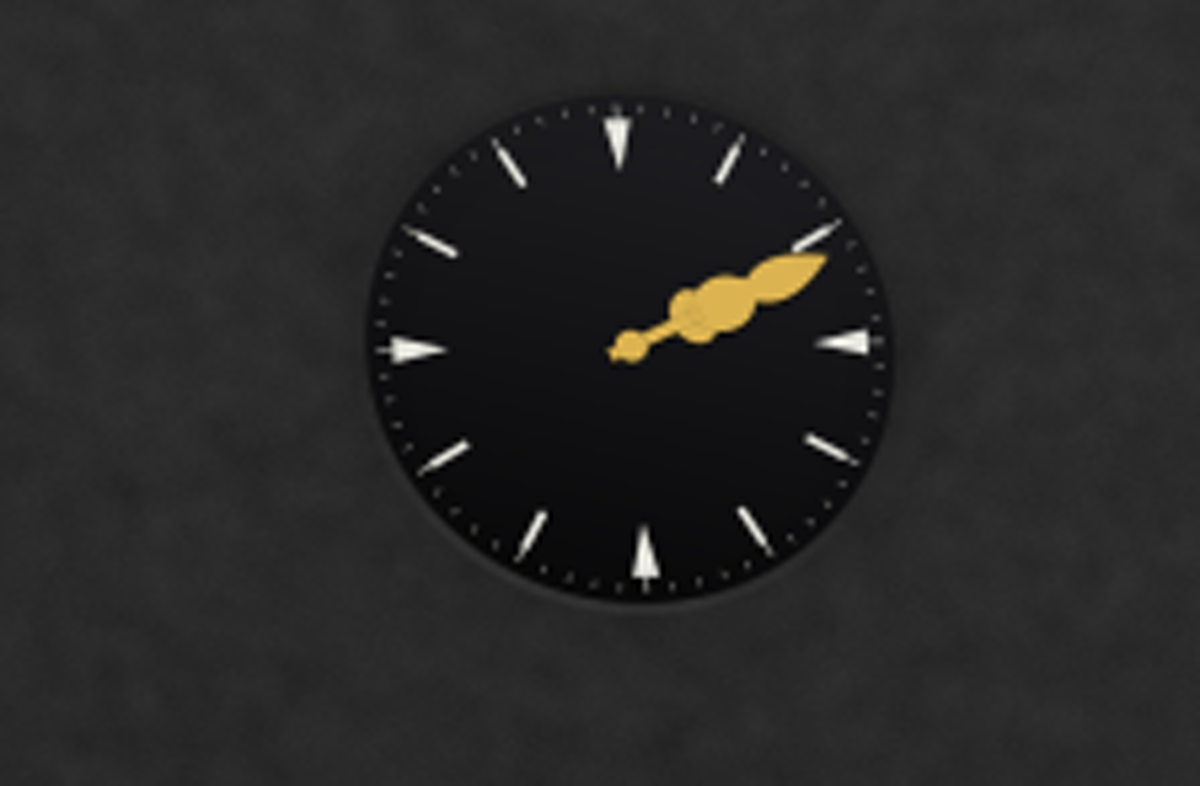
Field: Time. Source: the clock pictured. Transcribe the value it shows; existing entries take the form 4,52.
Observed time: 2,11
